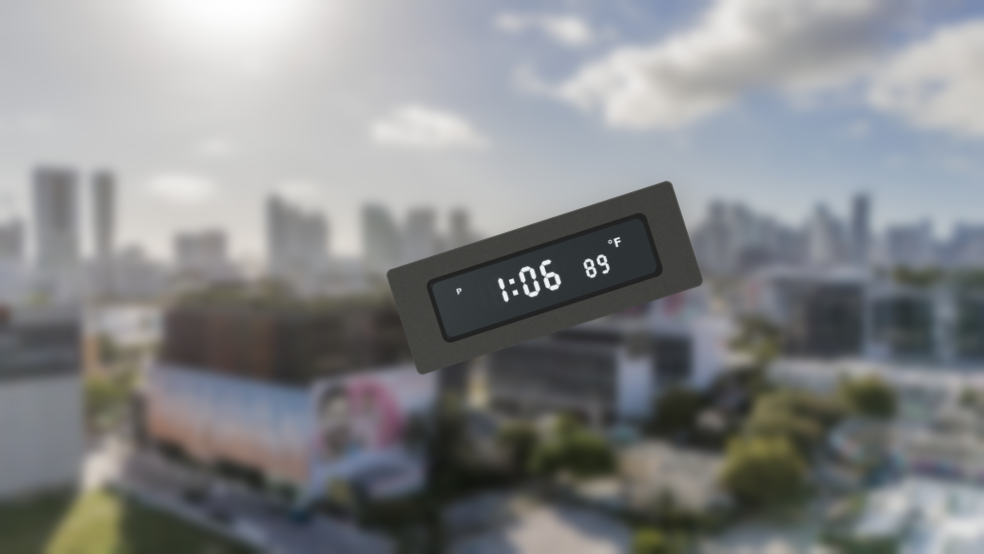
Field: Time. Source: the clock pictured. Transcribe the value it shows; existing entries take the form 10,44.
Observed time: 1,06
